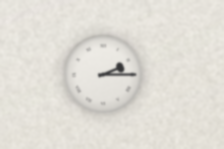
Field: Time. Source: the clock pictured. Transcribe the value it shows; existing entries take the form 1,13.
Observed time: 2,15
